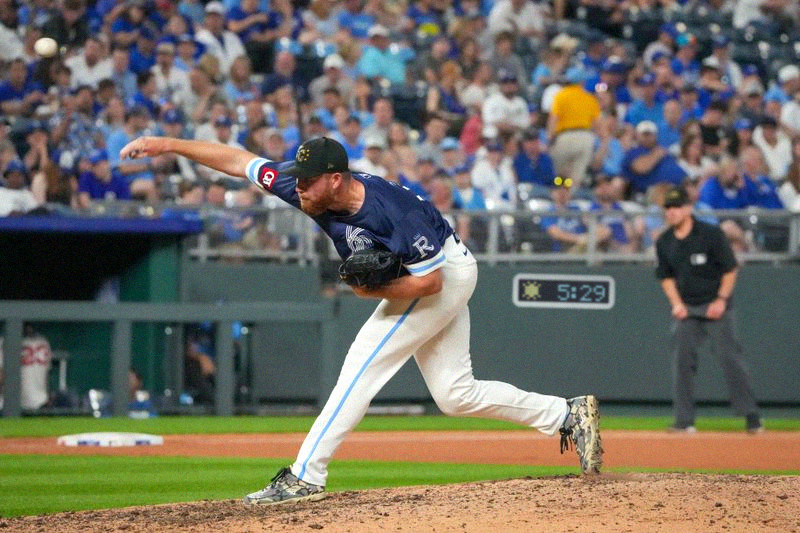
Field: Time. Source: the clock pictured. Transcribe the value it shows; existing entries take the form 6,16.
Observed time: 5,29
